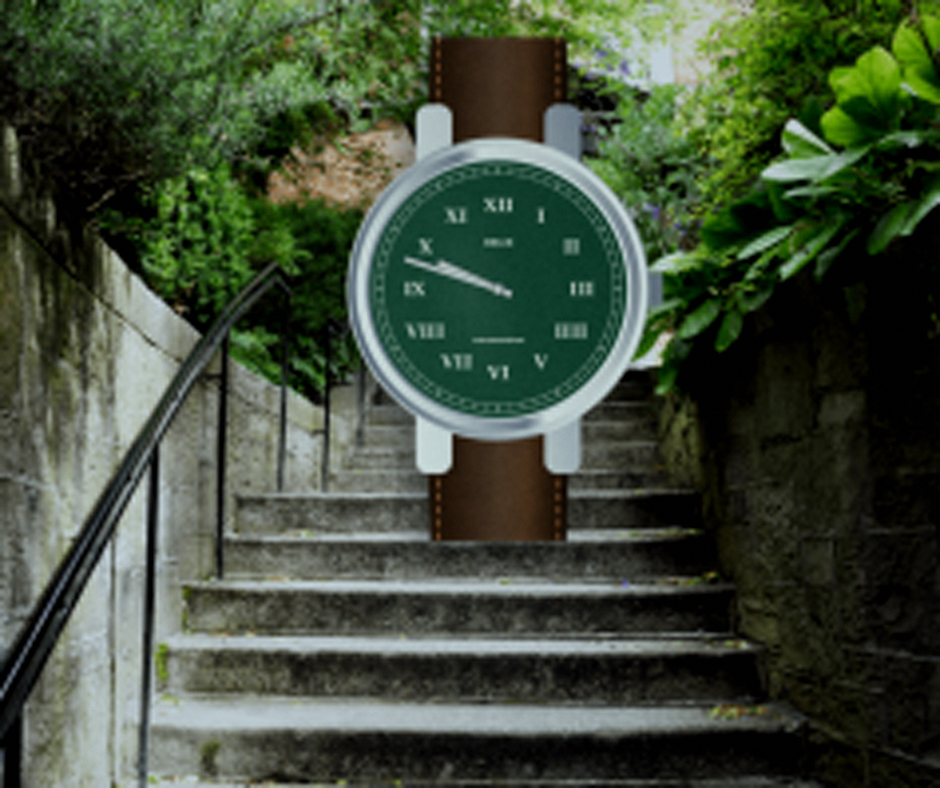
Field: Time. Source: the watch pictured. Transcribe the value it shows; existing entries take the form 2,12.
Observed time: 9,48
